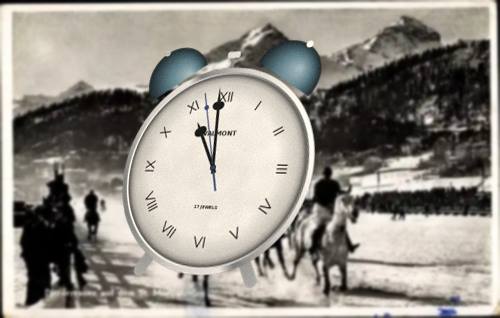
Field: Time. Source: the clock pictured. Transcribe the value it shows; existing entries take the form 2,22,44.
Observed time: 10,58,57
